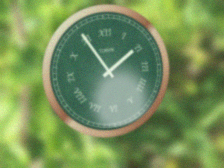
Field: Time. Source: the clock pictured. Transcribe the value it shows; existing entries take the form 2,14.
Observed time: 1,55
